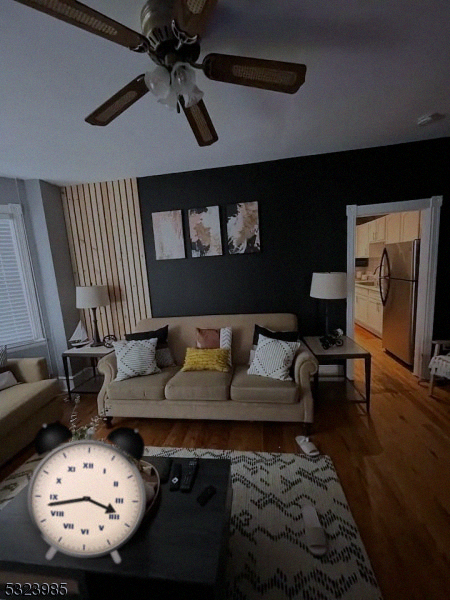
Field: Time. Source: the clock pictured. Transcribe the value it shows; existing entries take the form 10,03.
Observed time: 3,43
